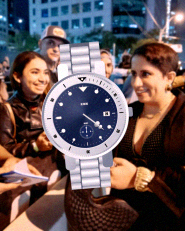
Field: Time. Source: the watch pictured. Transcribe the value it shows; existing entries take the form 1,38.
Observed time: 4,22
